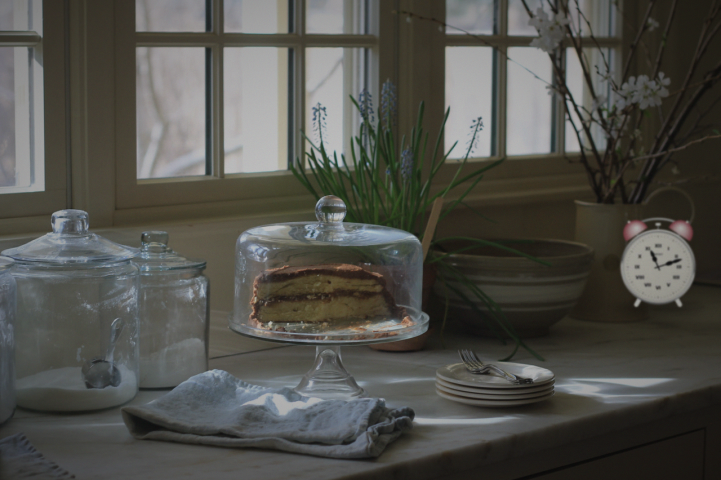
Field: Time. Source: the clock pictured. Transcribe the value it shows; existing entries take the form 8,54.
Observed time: 11,12
